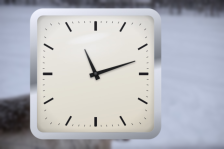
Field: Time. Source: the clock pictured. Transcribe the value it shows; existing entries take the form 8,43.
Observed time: 11,12
